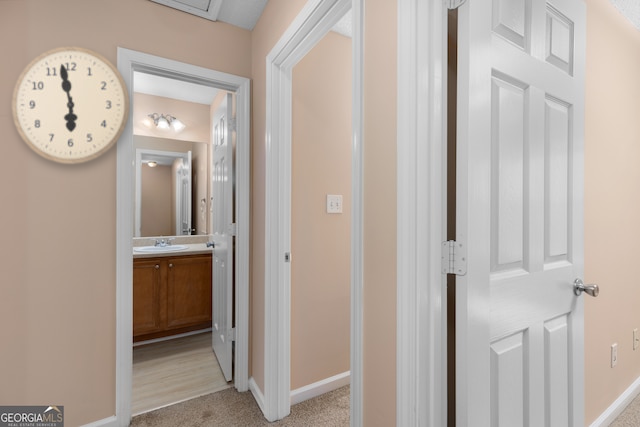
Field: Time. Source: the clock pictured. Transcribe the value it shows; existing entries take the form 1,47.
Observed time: 5,58
